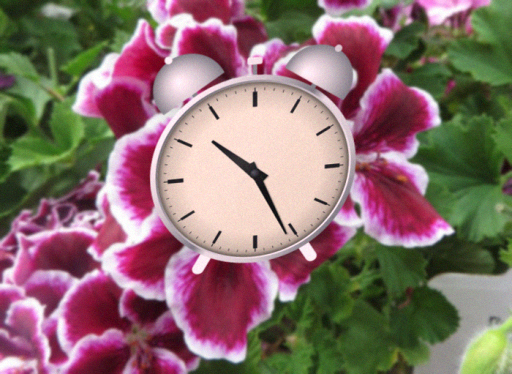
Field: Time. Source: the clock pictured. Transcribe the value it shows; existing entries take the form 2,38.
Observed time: 10,26
